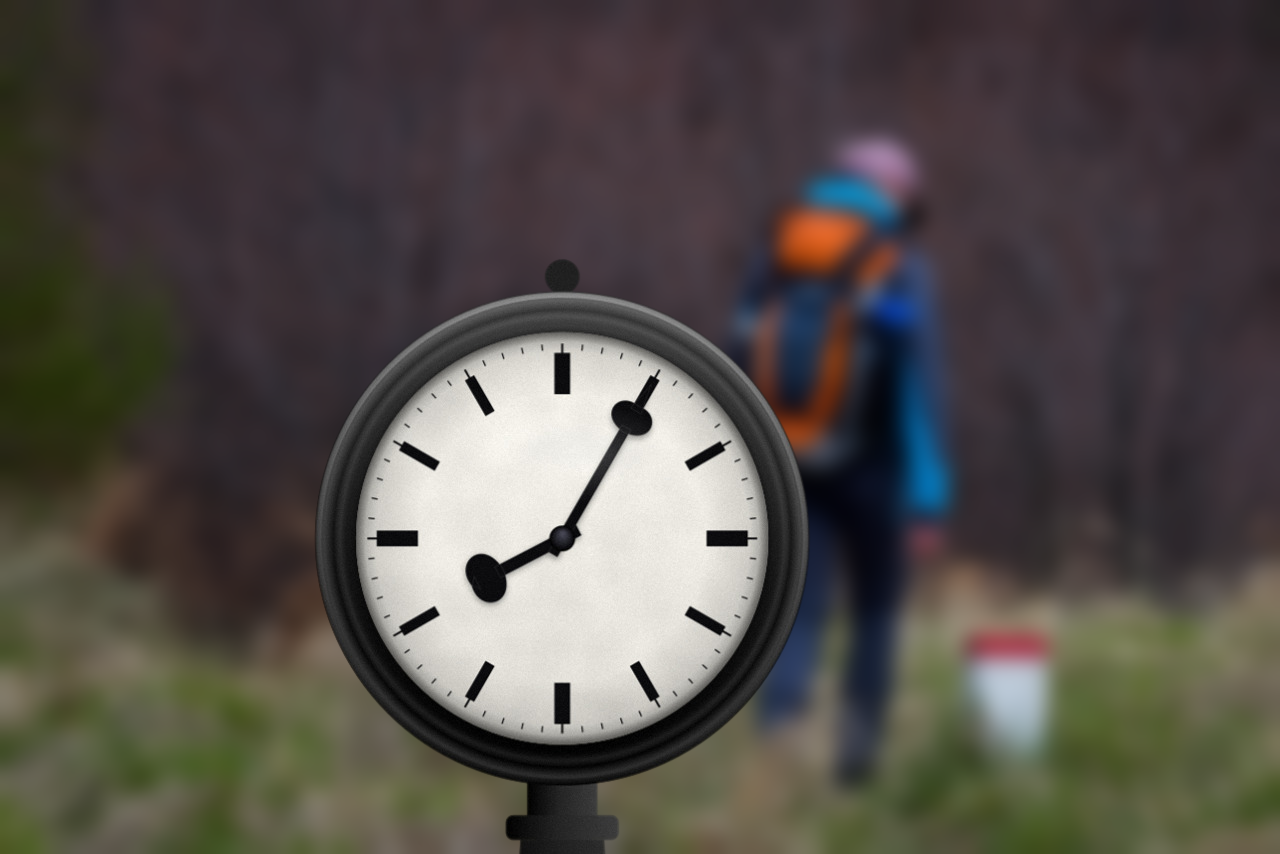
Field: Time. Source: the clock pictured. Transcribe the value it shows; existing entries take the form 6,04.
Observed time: 8,05
